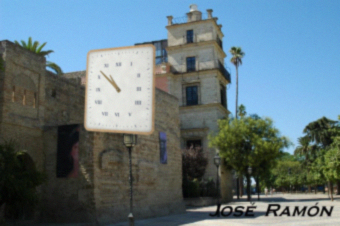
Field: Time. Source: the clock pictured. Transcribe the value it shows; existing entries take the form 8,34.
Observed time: 10,52
